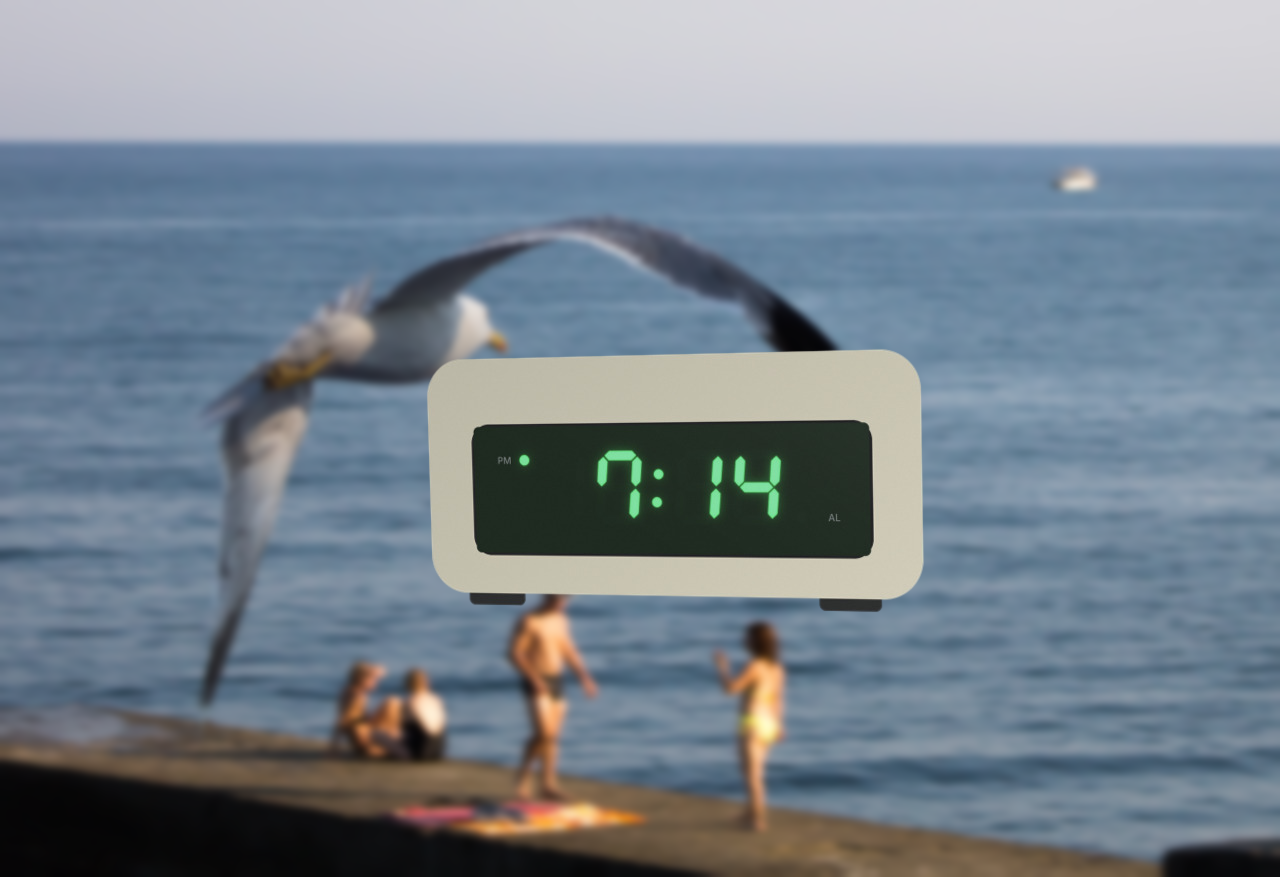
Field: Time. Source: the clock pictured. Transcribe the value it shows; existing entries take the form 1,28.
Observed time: 7,14
